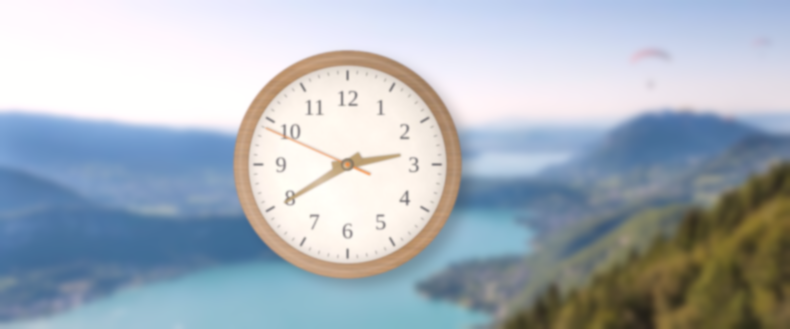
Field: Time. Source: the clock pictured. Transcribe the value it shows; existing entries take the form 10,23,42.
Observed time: 2,39,49
